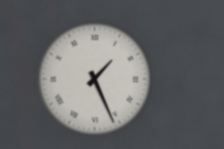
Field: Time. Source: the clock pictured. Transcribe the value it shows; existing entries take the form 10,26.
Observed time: 1,26
